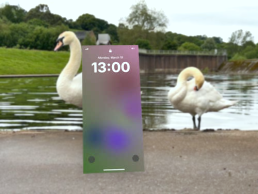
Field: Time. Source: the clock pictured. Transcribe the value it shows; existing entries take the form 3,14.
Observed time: 13,00
